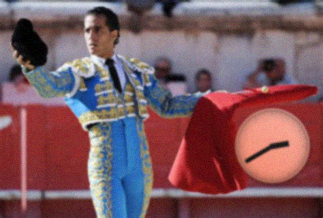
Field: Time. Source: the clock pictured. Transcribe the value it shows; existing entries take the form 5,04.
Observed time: 2,40
